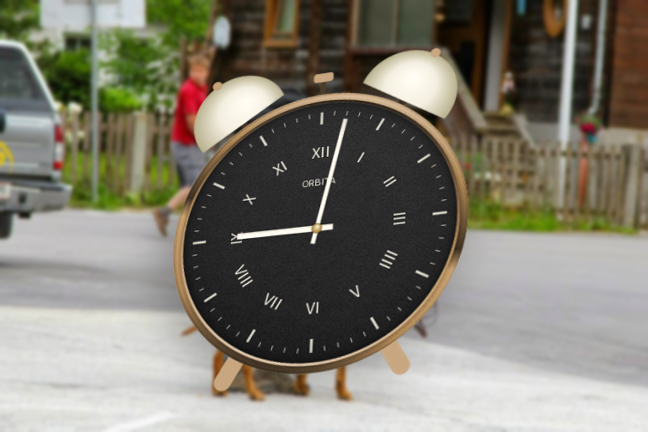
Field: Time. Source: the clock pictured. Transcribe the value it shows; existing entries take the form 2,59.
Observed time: 9,02
